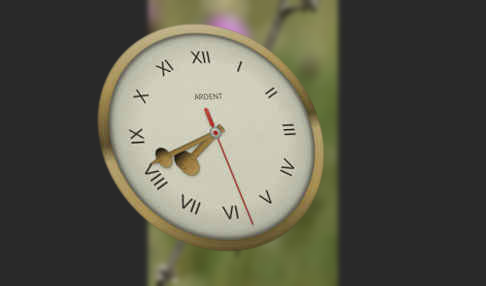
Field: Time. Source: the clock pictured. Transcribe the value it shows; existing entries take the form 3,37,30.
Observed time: 7,41,28
